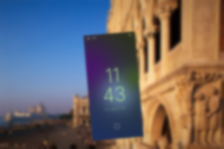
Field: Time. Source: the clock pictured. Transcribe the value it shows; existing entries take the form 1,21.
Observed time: 11,43
